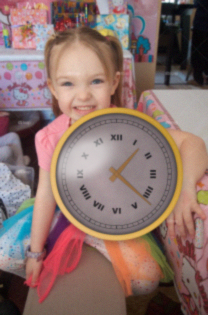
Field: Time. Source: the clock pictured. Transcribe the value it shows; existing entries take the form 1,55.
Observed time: 1,22
